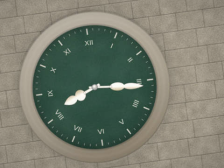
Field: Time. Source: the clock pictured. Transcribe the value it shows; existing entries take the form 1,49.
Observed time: 8,16
